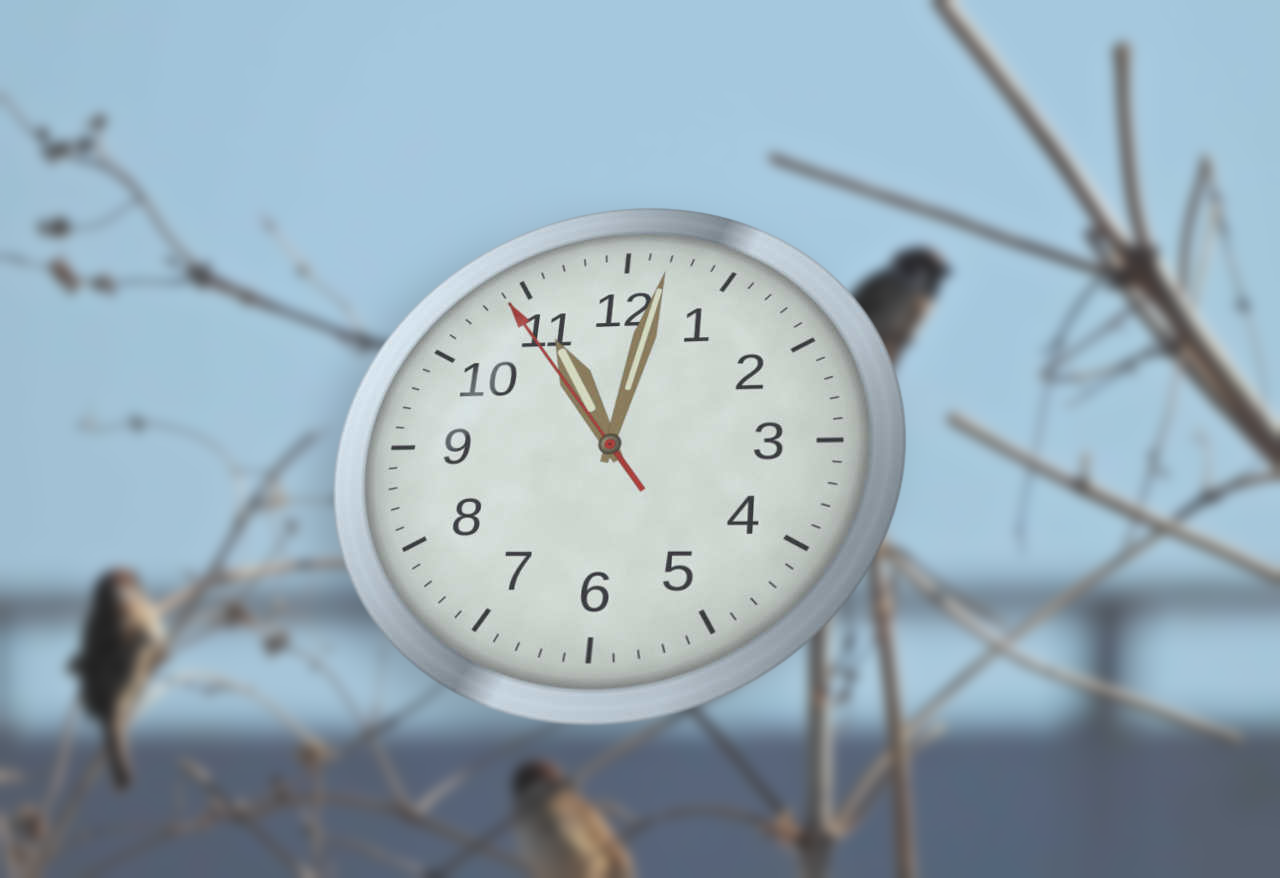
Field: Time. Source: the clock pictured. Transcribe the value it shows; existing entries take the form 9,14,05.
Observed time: 11,01,54
